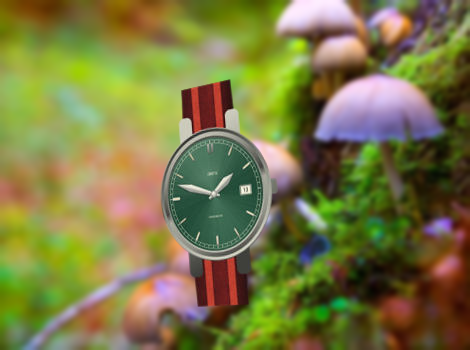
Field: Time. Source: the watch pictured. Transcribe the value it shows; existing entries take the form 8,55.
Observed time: 1,48
